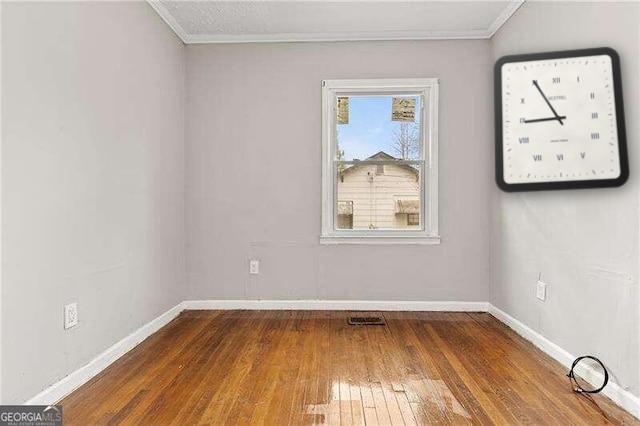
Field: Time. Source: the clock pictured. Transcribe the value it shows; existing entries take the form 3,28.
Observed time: 8,55
